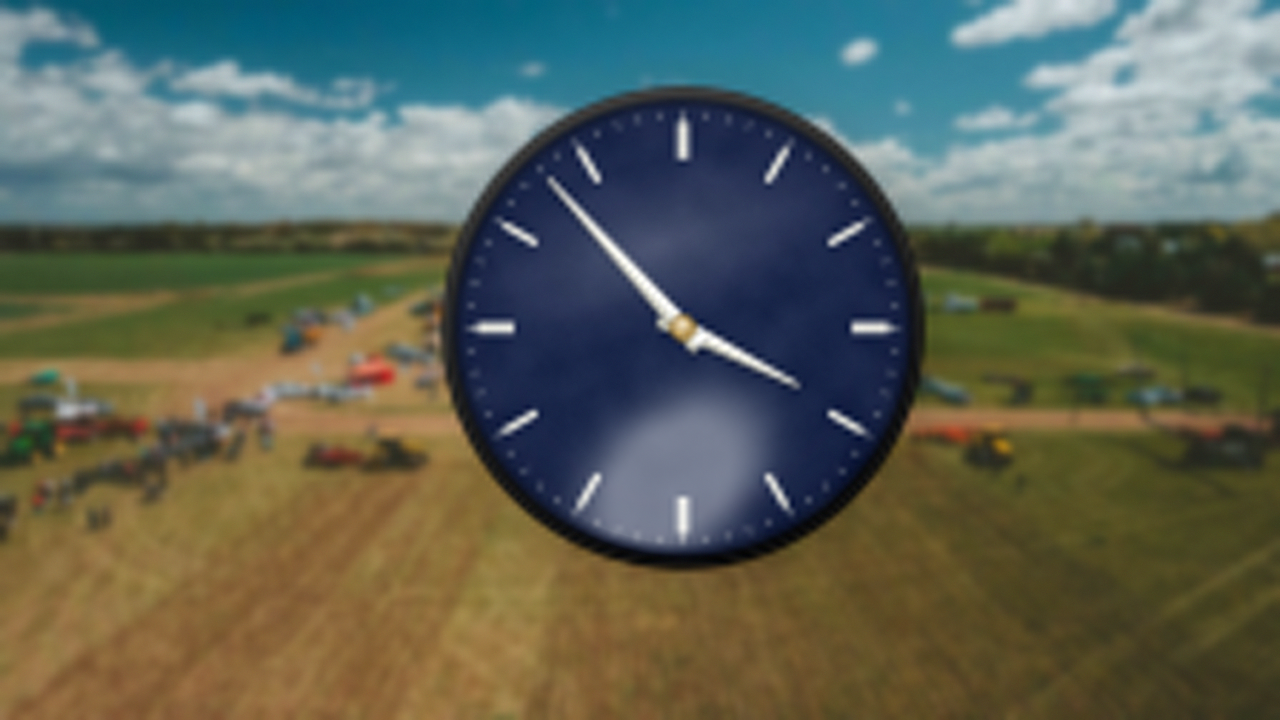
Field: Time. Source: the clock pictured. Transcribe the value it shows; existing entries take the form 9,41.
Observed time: 3,53
